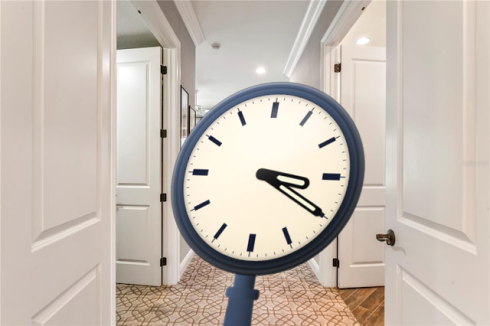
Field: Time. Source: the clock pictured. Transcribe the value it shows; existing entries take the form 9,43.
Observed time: 3,20
